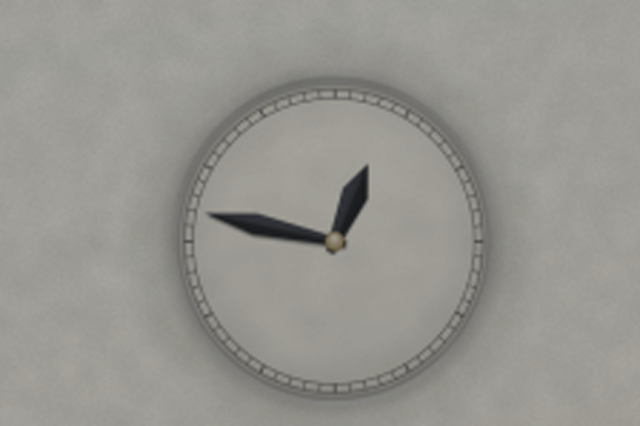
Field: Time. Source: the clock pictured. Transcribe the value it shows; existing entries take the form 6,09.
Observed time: 12,47
